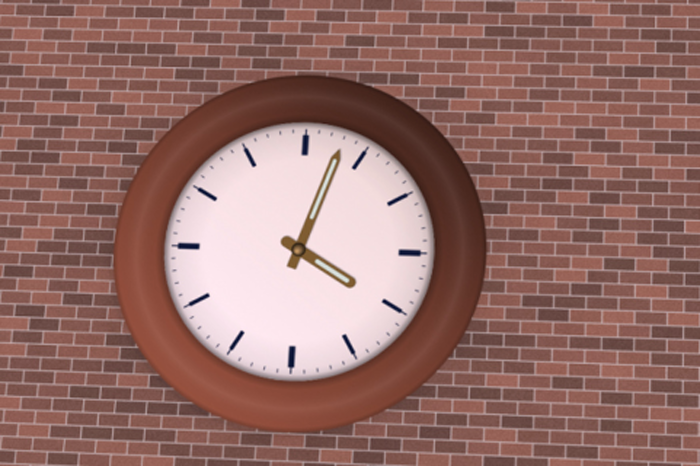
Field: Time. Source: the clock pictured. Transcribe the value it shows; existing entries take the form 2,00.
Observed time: 4,03
